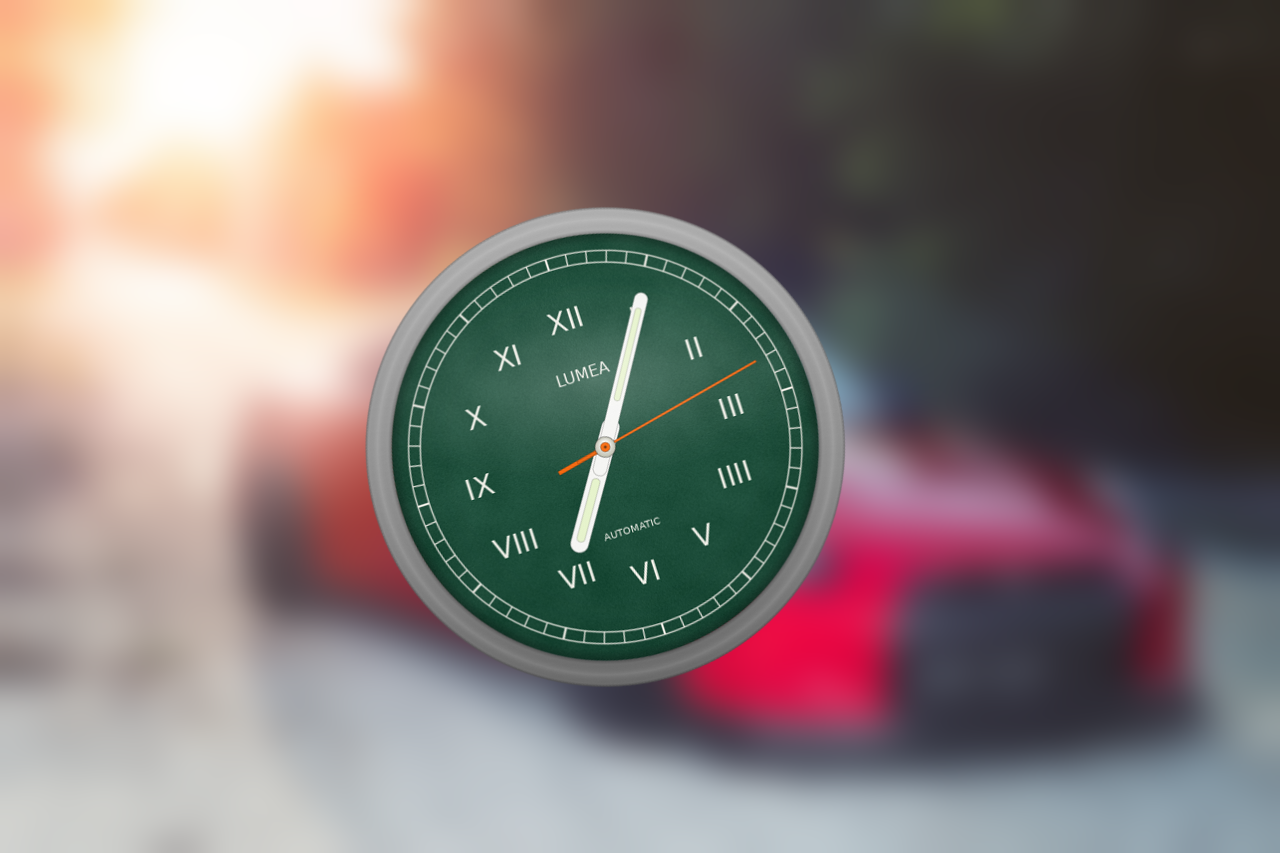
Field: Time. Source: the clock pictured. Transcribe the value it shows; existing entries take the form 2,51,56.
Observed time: 7,05,13
